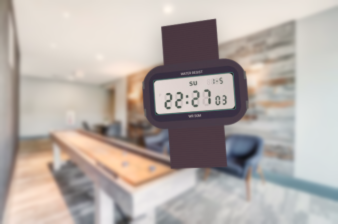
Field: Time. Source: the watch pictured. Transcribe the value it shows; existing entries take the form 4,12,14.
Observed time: 22,27,03
